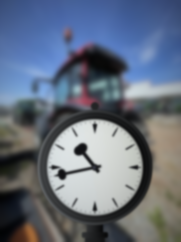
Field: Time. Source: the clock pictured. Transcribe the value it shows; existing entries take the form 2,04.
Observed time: 10,43
